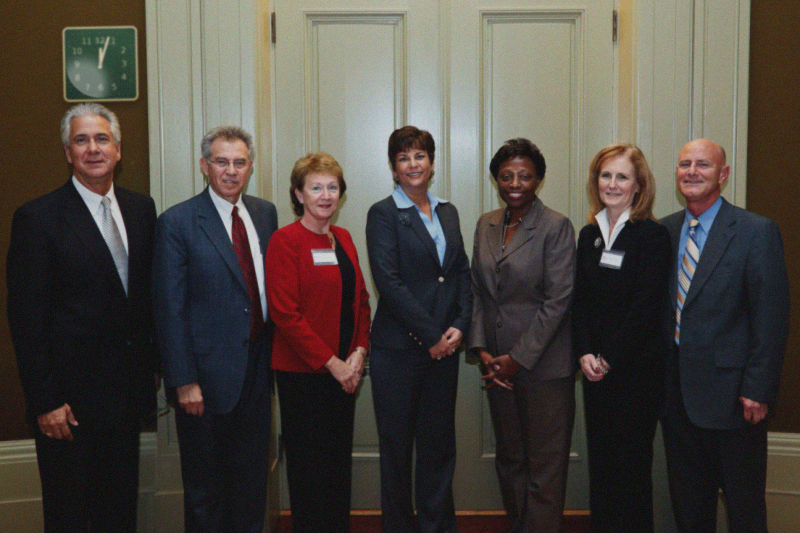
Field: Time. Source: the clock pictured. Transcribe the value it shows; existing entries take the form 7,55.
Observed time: 12,03
